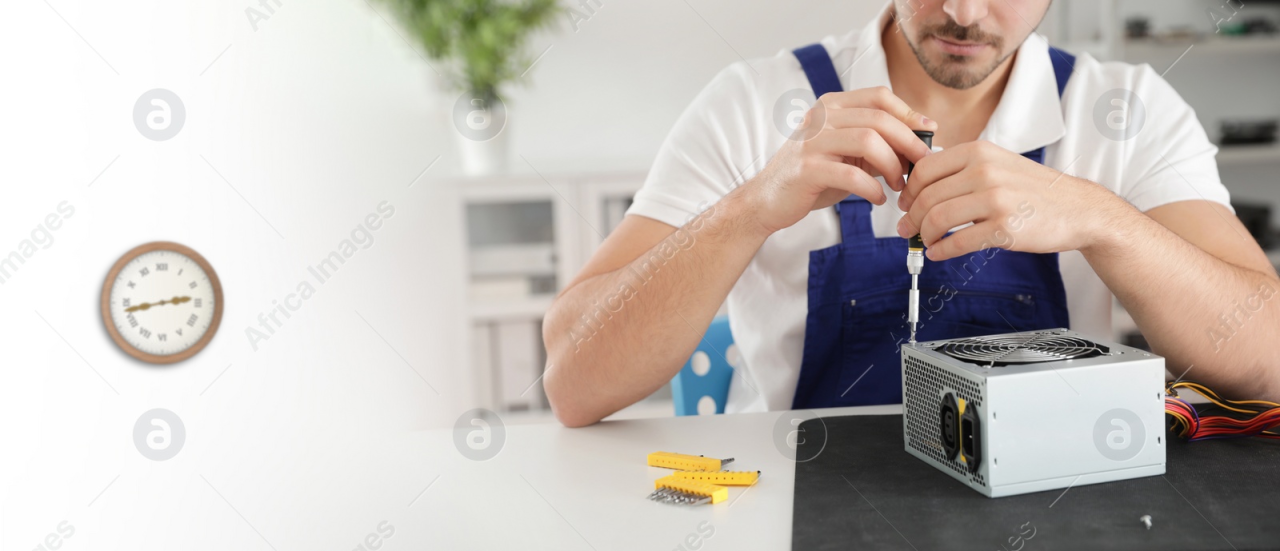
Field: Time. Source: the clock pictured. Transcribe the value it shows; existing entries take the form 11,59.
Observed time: 2,43
